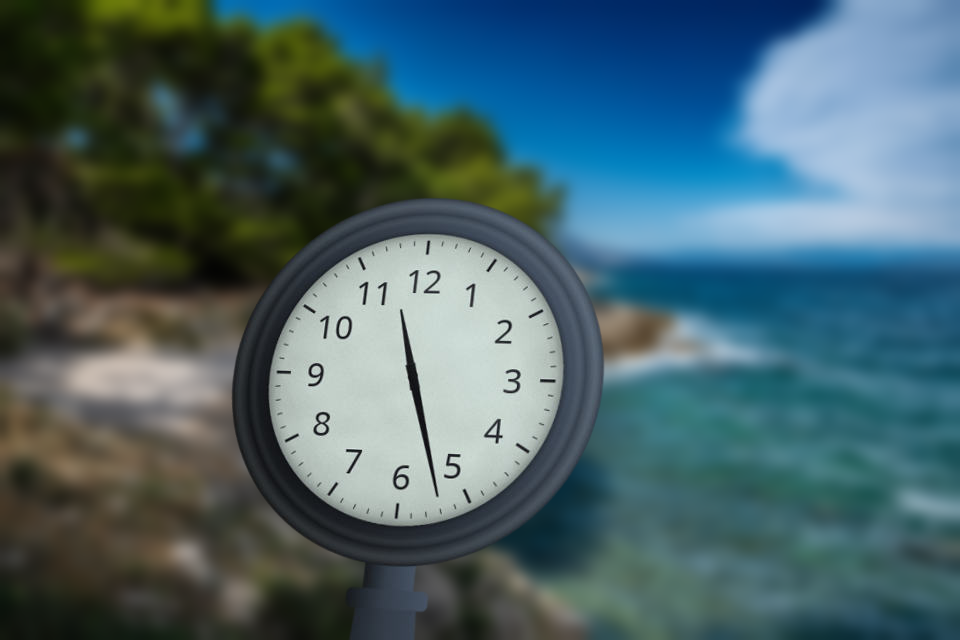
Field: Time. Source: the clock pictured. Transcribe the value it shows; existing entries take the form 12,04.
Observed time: 11,27
